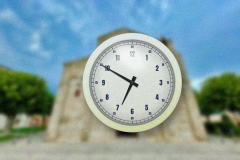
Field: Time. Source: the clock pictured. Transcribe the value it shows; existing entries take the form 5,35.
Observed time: 6,50
